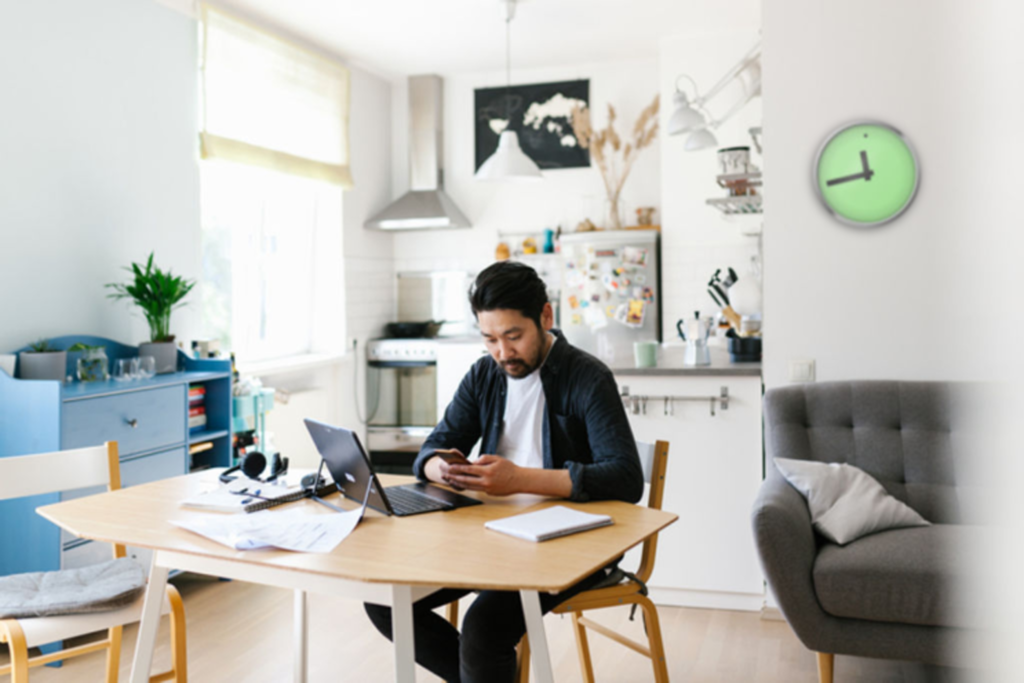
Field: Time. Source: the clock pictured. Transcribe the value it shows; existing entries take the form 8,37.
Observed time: 11,43
